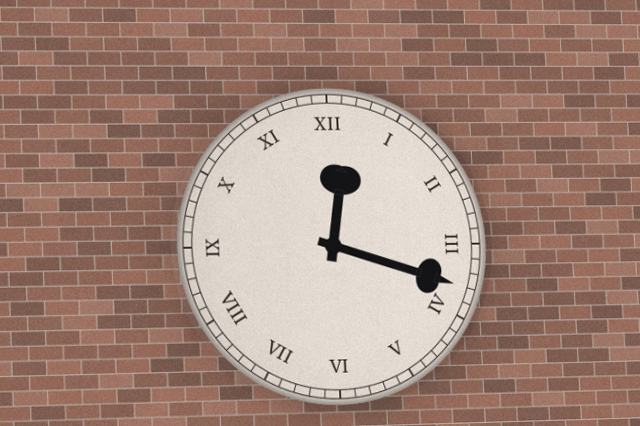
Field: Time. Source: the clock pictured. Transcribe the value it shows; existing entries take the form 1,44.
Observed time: 12,18
